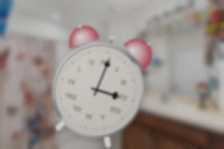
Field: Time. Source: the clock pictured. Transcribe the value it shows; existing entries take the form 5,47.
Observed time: 3,01
